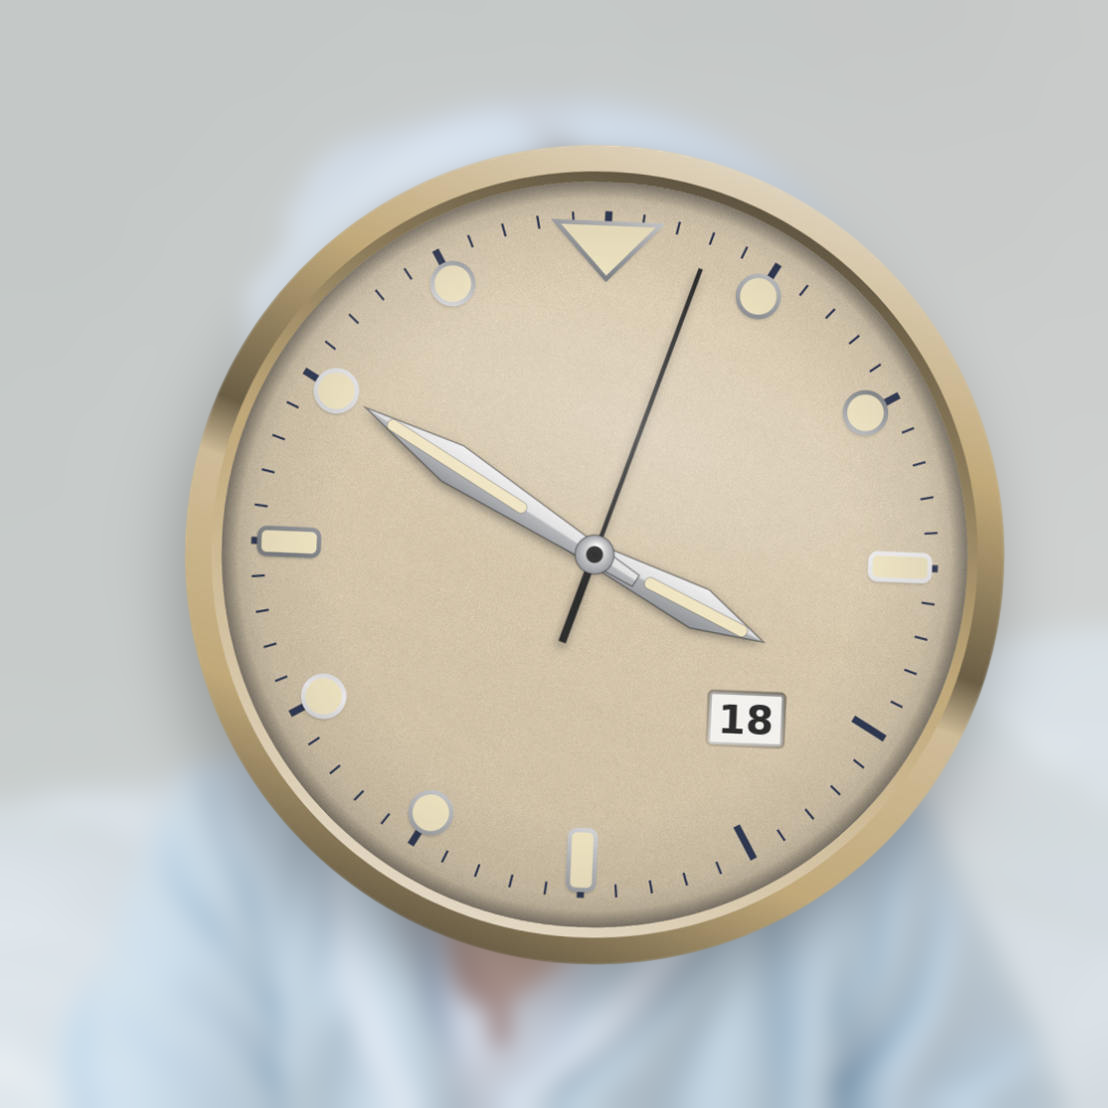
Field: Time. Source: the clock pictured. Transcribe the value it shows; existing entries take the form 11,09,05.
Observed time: 3,50,03
